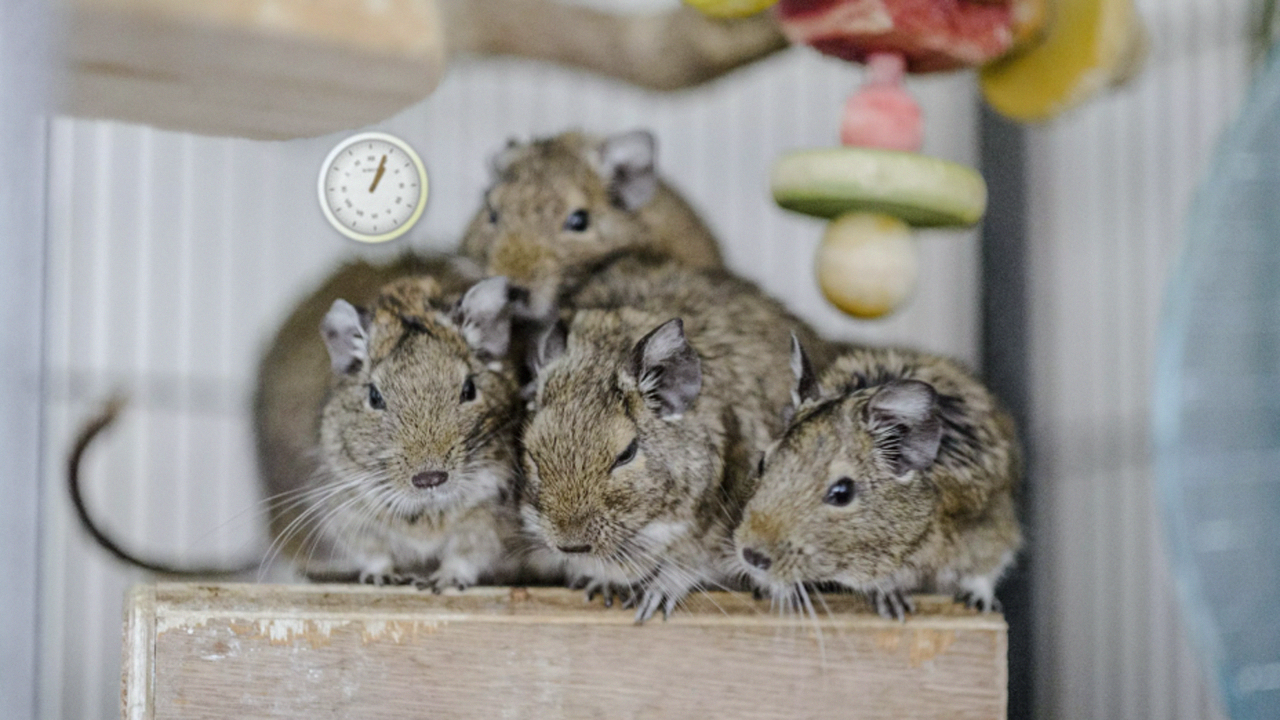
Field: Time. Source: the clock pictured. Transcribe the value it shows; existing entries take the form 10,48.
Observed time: 1,04
